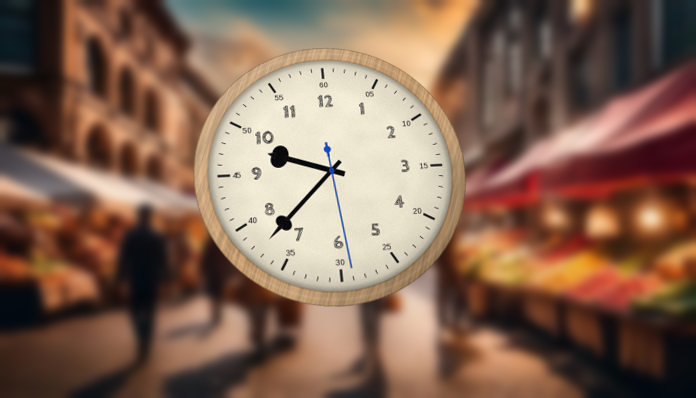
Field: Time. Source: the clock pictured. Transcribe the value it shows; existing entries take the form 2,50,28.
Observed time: 9,37,29
